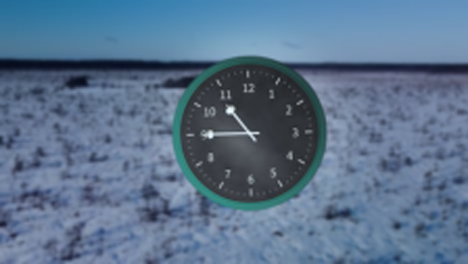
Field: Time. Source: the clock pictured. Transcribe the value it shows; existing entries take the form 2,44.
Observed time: 10,45
